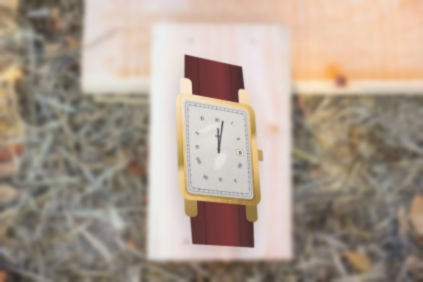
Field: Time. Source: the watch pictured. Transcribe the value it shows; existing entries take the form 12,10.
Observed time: 12,02
